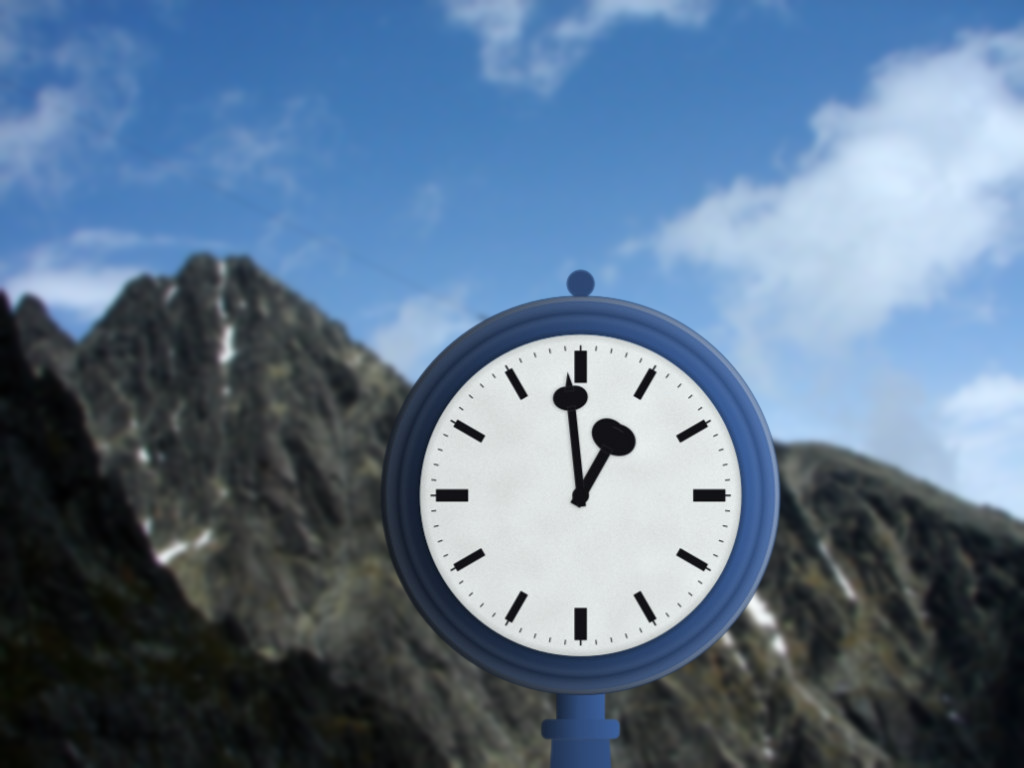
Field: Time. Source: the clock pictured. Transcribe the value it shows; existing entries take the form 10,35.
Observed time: 12,59
